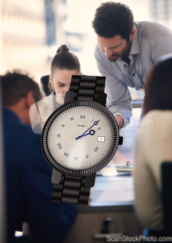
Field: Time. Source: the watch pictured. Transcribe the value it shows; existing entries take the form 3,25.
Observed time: 2,07
